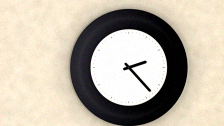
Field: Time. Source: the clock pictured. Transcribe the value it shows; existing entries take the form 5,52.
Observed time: 2,23
